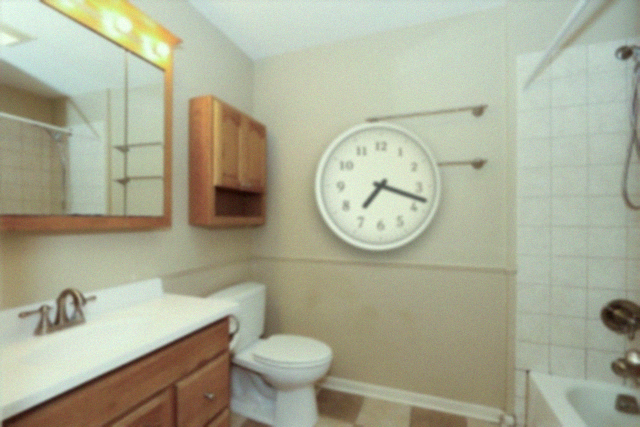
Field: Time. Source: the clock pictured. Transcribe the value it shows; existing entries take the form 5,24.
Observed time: 7,18
